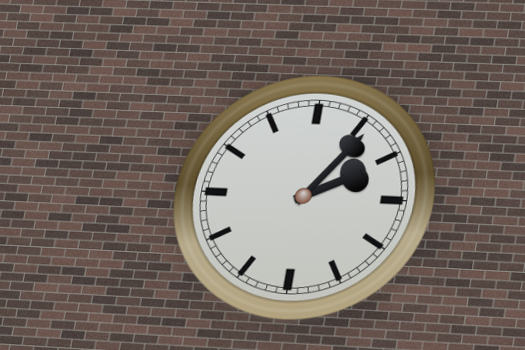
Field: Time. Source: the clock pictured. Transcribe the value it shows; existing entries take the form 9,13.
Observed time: 2,06
